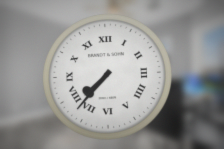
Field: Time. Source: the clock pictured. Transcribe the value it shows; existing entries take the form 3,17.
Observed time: 7,37
